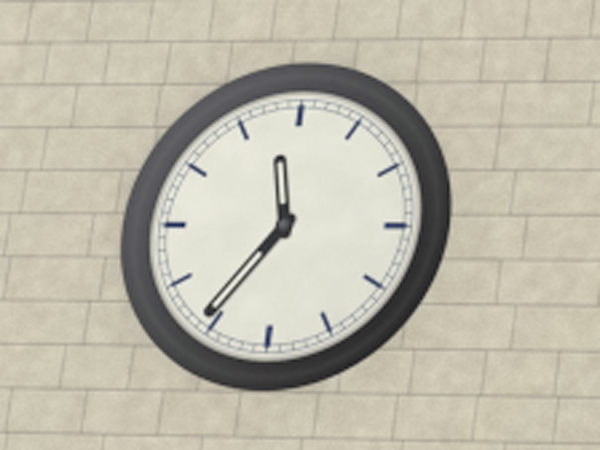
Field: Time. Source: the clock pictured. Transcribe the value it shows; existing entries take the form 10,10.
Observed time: 11,36
